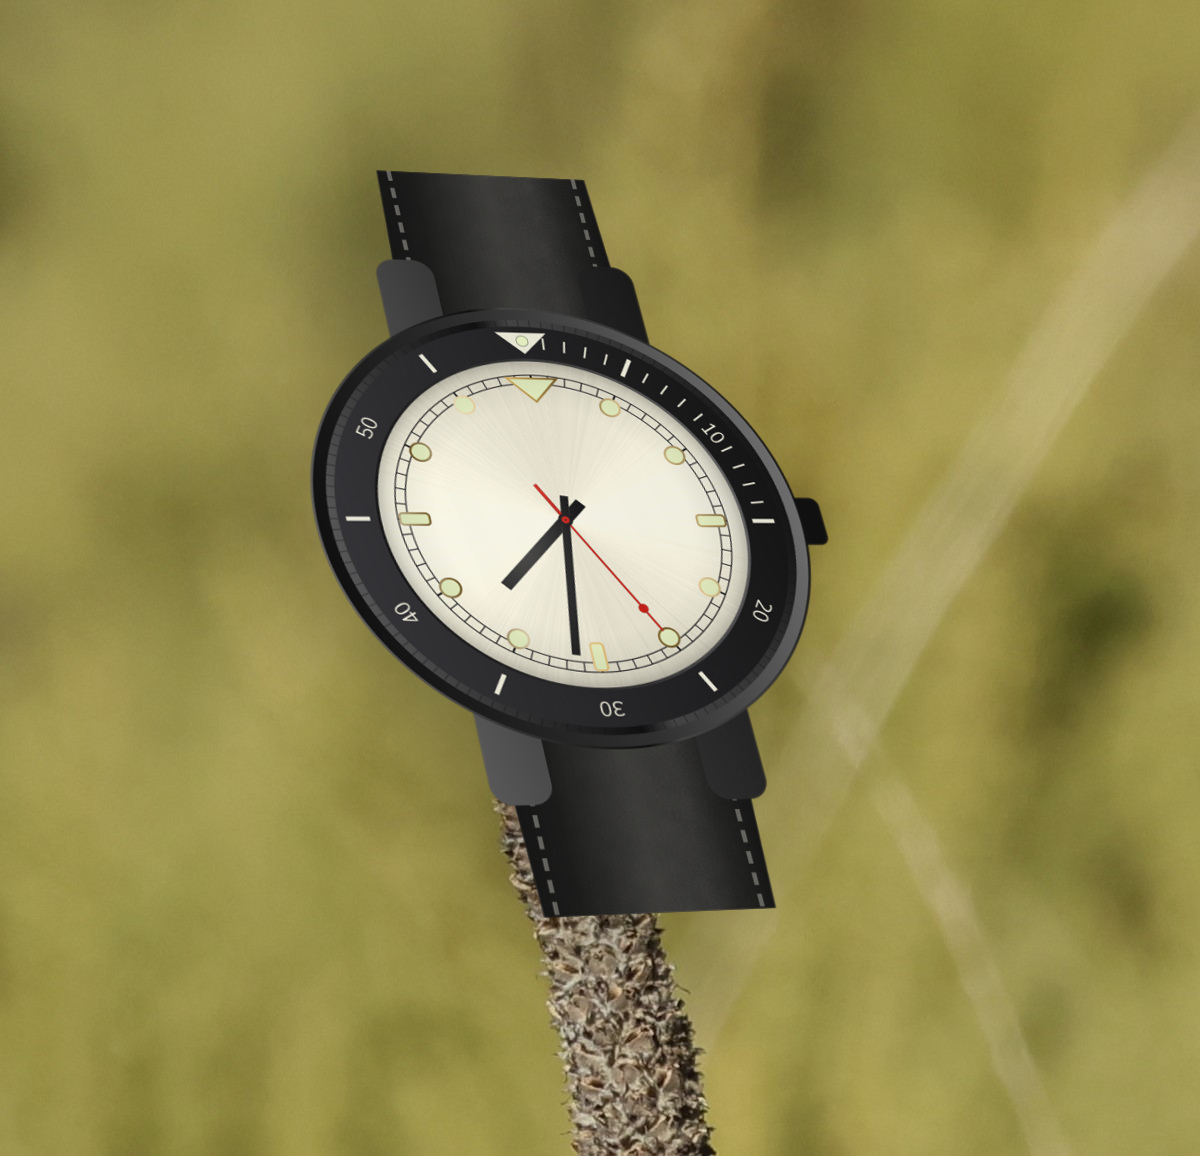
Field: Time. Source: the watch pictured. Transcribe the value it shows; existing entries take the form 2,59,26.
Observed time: 7,31,25
